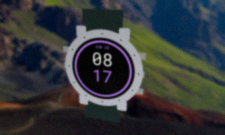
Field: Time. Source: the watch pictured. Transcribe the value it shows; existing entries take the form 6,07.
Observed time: 8,17
